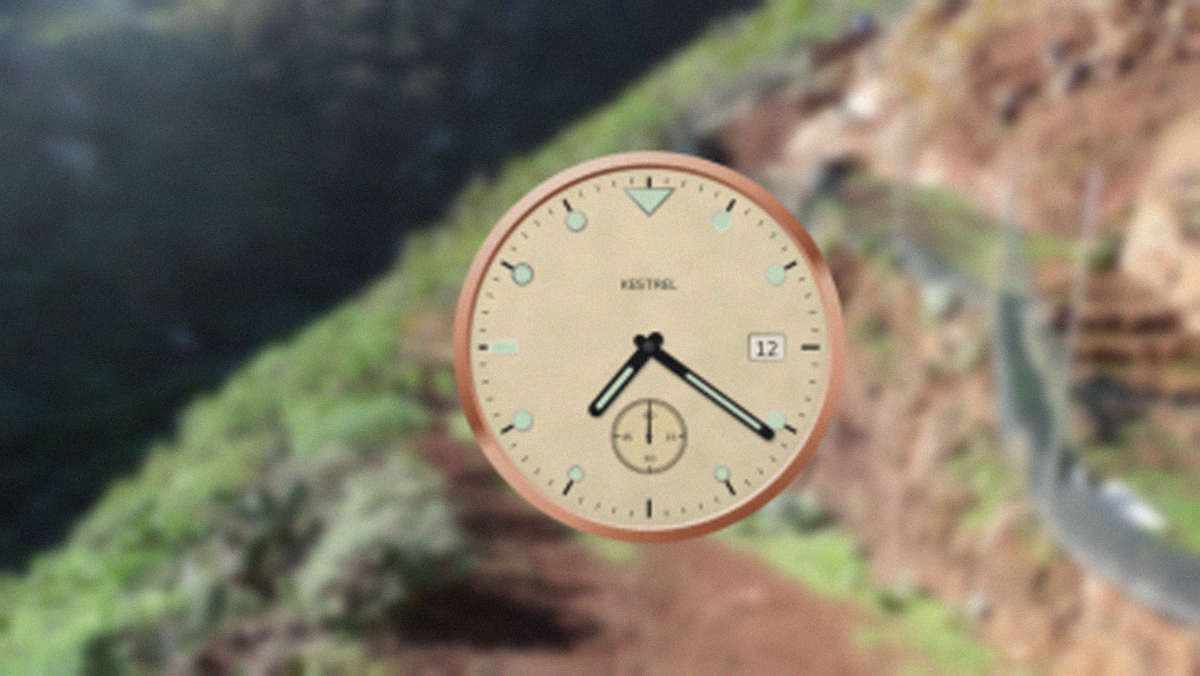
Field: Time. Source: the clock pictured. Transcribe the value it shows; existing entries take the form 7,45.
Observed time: 7,21
